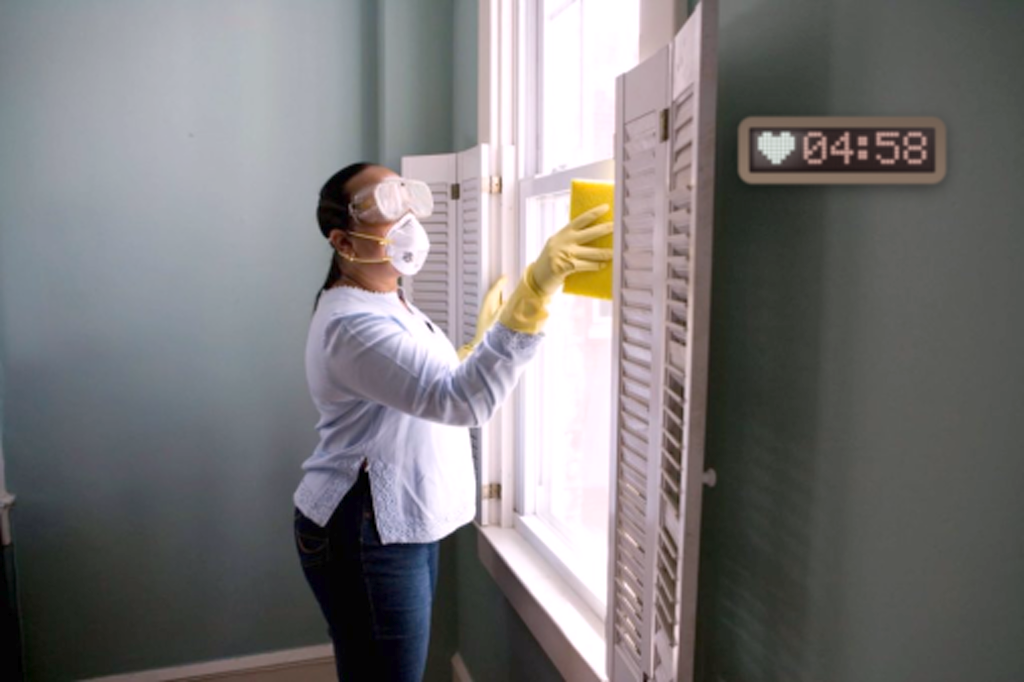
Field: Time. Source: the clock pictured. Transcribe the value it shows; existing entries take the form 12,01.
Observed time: 4,58
